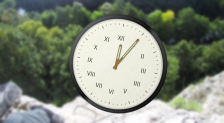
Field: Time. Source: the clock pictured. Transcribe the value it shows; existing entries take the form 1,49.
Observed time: 12,05
